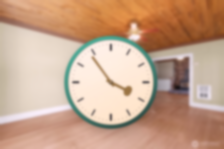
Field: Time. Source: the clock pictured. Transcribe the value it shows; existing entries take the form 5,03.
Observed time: 3,54
